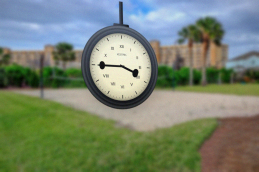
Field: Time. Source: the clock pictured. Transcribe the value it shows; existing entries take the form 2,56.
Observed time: 3,45
